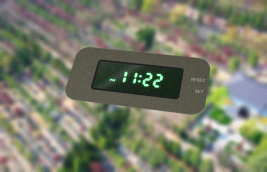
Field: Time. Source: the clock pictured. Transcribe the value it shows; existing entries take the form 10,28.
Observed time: 11,22
